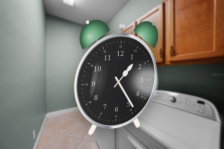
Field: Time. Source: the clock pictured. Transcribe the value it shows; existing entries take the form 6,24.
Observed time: 1,24
